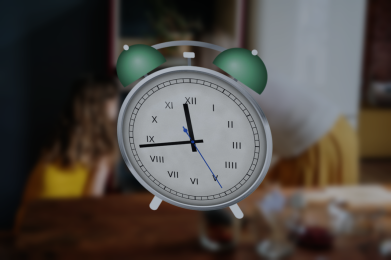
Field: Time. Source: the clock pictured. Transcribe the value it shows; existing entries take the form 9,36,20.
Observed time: 11,43,25
